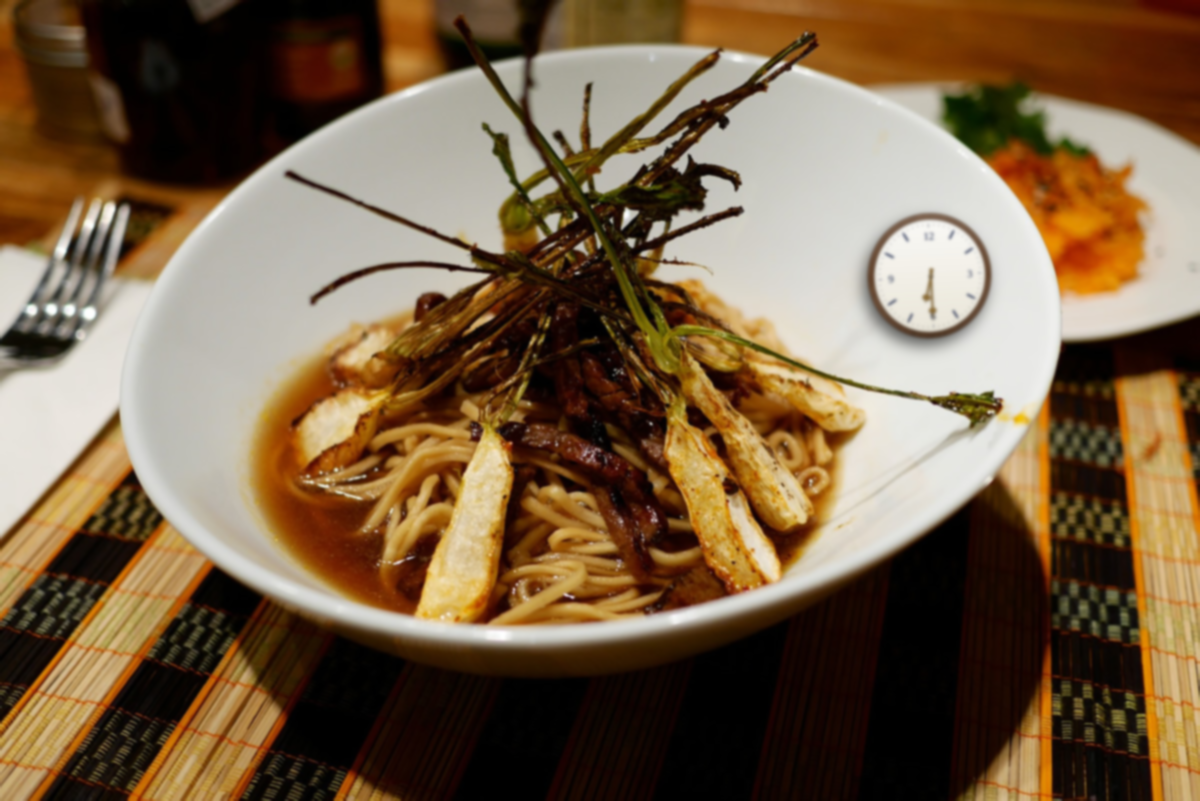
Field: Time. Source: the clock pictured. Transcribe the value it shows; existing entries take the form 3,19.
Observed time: 6,30
